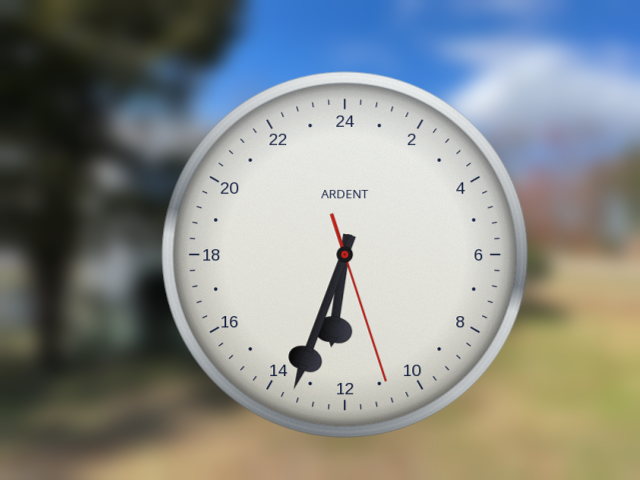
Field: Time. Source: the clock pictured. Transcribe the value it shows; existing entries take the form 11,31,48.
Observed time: 12,33,27
